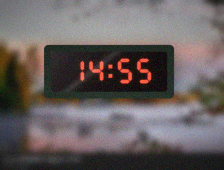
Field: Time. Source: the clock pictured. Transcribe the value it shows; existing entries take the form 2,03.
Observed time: 14,55
